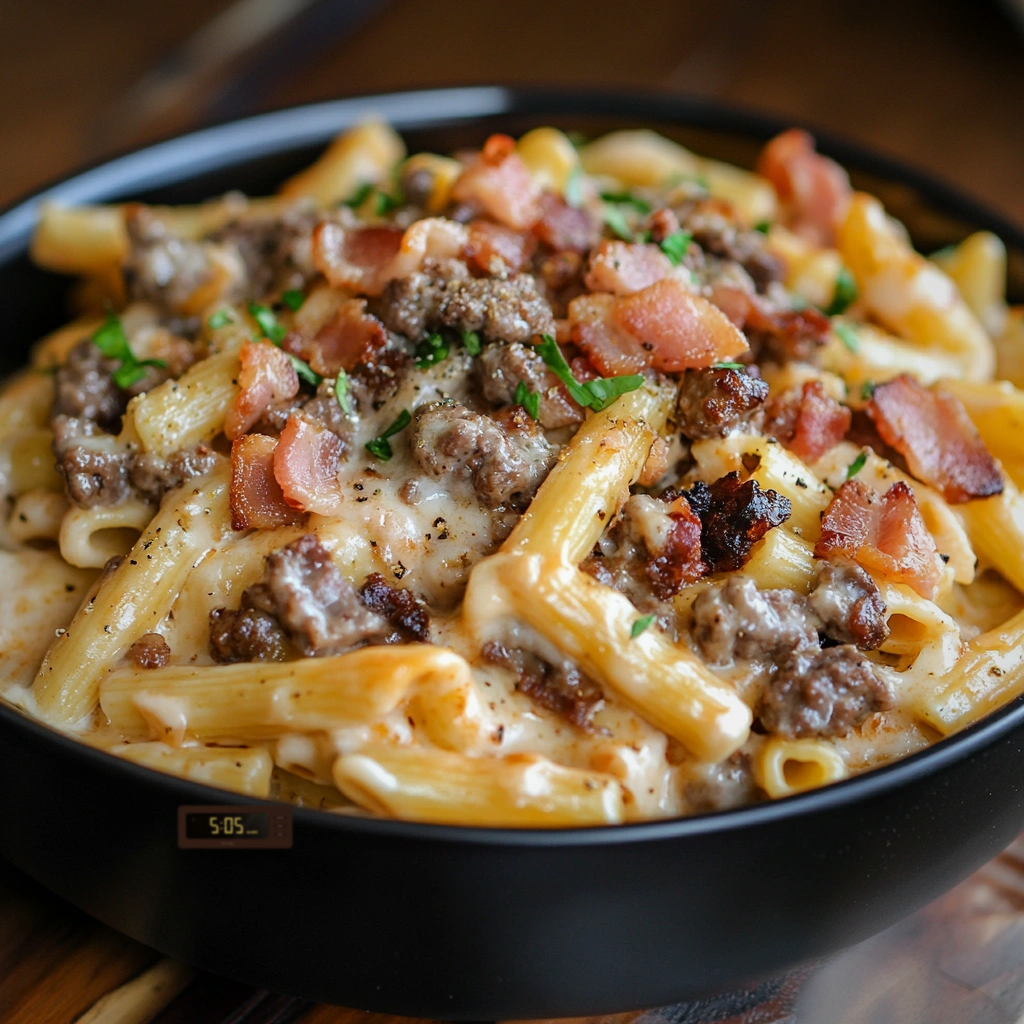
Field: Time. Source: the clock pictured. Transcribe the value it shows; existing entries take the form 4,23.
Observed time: 5,05
